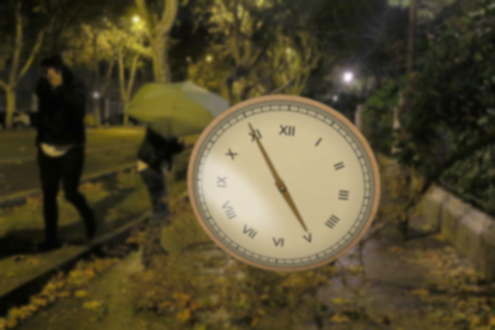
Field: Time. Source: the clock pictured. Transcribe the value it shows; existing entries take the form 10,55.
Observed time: 4,55
